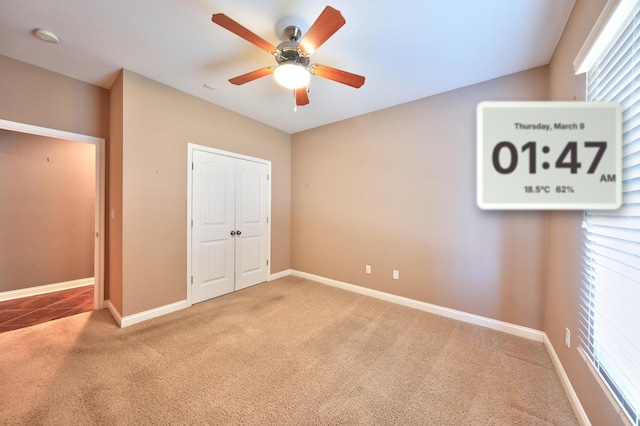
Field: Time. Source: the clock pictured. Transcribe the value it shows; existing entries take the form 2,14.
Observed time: 1,47
